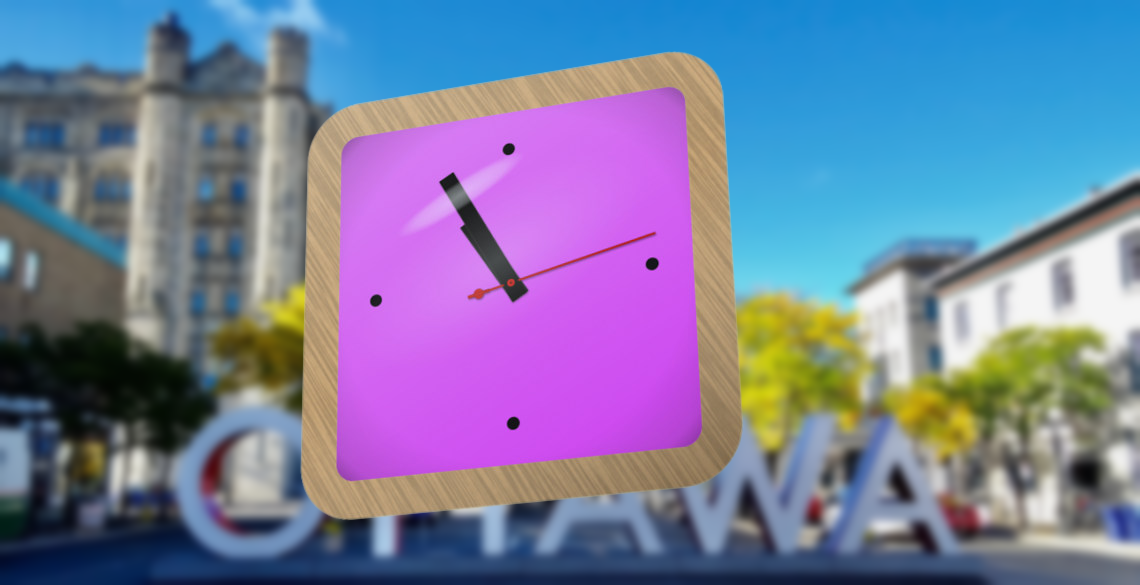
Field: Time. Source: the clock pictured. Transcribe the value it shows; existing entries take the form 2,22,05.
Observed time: 10,55,13
